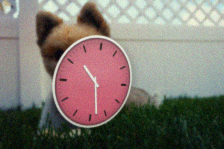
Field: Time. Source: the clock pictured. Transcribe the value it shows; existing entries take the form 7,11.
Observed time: 10,28
